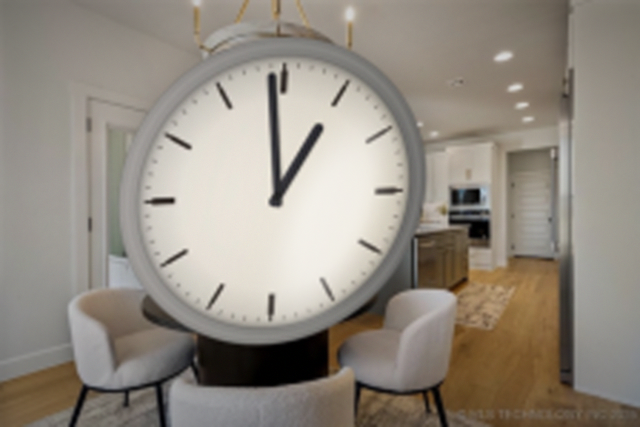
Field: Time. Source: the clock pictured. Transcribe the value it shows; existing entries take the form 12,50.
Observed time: 12,59
